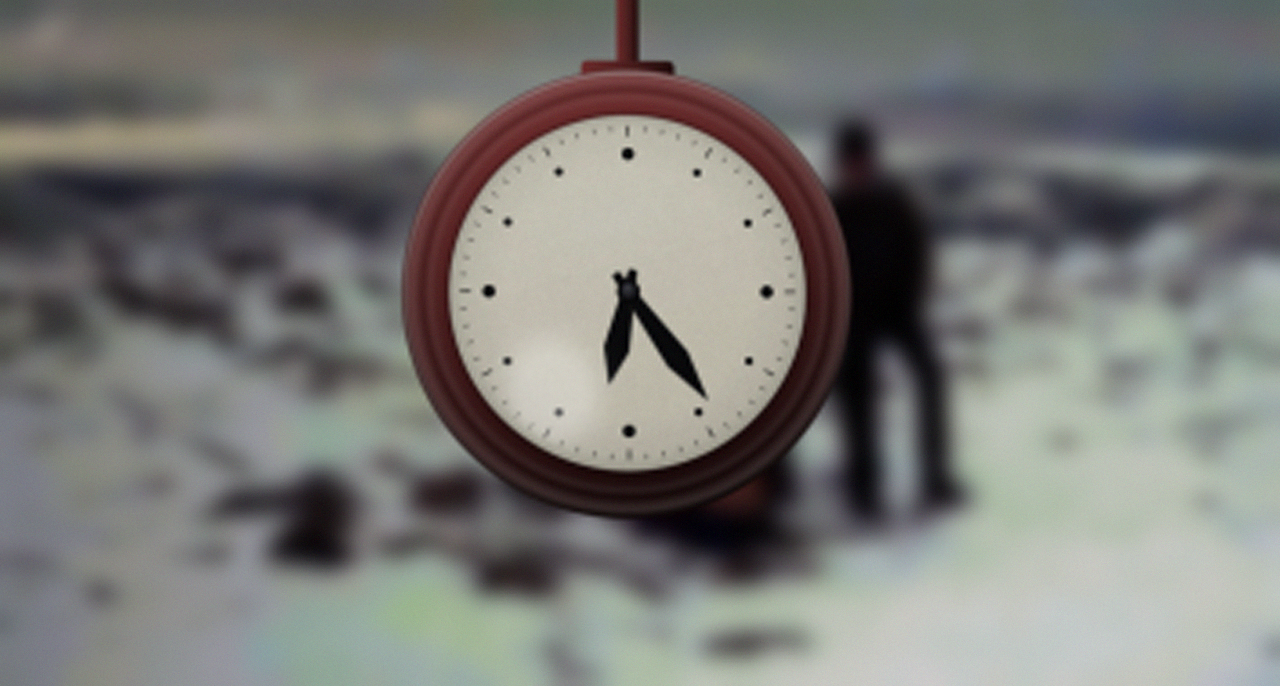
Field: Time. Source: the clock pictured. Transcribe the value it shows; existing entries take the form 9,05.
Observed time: 6,24
